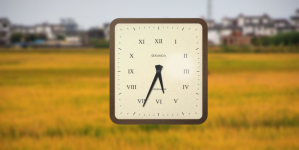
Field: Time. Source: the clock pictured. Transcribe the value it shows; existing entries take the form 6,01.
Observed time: 5,34
